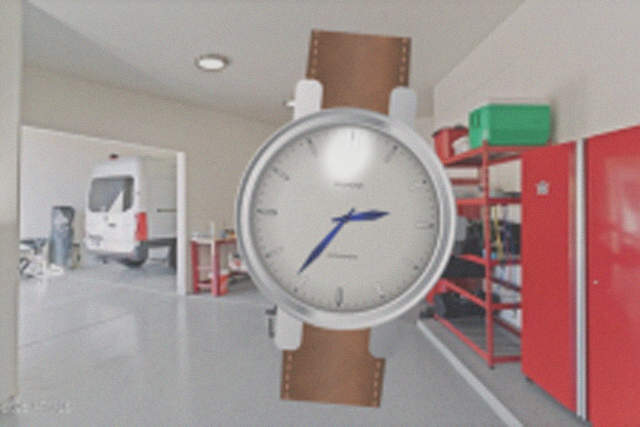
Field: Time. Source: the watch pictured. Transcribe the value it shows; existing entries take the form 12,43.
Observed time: 2,36
